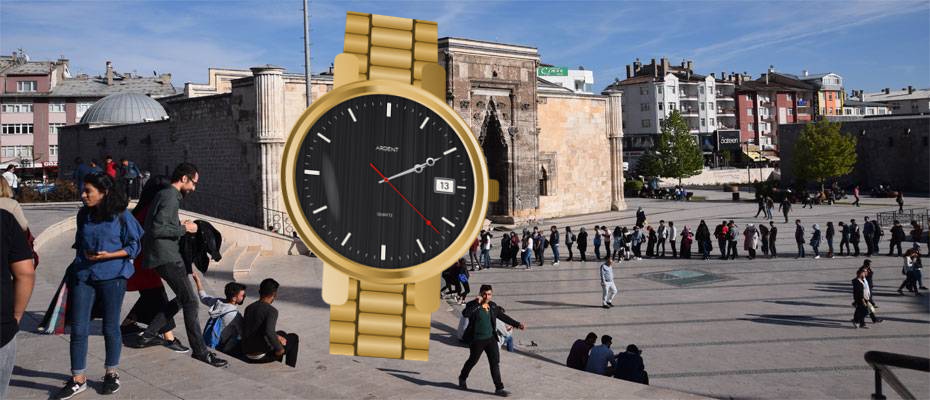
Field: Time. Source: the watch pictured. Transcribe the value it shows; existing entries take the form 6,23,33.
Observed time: 2,10,22
